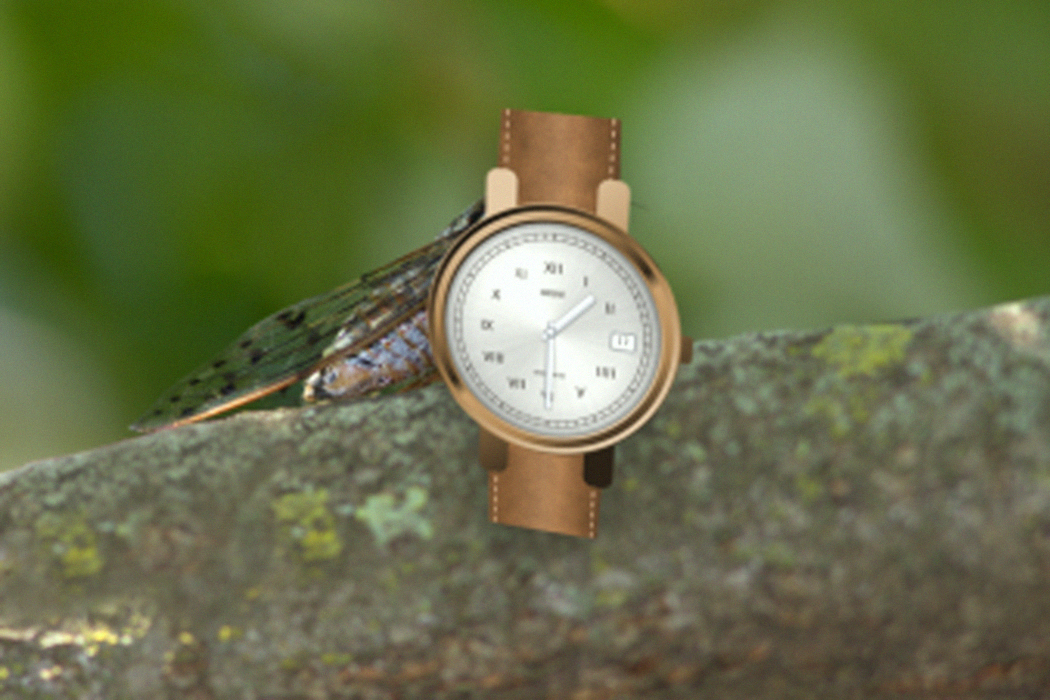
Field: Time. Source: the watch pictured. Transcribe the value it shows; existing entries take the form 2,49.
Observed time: 1,30
